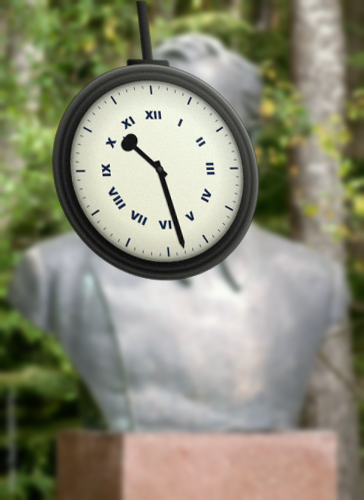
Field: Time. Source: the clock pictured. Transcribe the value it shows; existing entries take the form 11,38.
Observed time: 10,28
